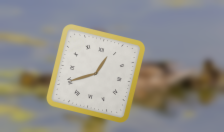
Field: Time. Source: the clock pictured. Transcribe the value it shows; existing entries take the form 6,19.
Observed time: 12,40
